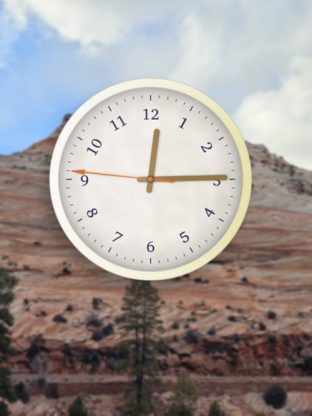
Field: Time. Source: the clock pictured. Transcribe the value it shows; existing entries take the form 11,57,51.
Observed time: 12,14,46
